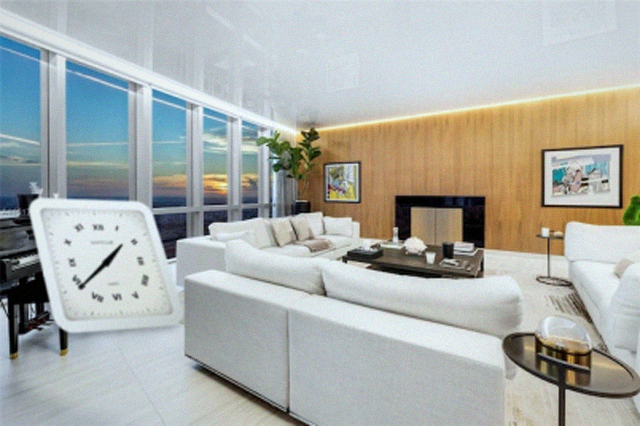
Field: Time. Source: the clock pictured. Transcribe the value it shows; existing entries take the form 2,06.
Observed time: 1,39
